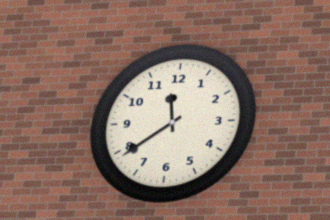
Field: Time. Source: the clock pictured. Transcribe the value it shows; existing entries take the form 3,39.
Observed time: 11,39
